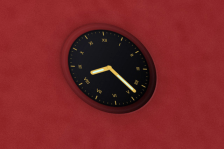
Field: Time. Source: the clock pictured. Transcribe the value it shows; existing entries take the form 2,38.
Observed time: 8,23
